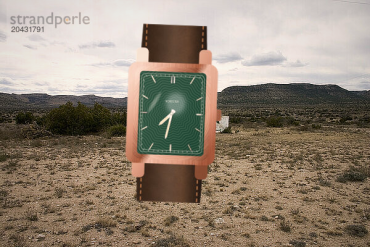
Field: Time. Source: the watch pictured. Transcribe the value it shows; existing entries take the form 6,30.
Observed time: 7,32
